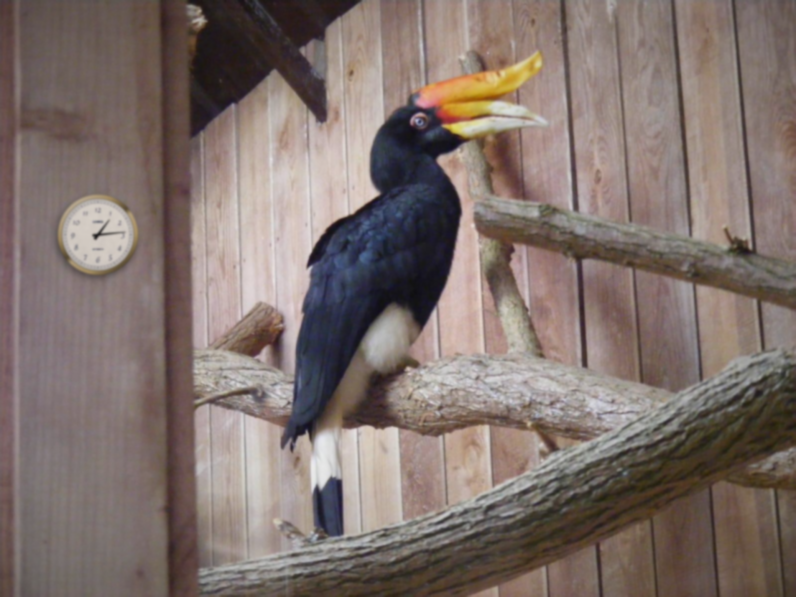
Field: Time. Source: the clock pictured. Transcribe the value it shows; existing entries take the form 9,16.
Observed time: 1,14
